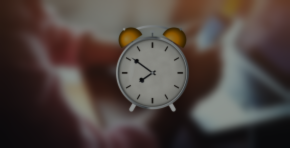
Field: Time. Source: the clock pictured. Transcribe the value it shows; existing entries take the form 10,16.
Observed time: 7,51
